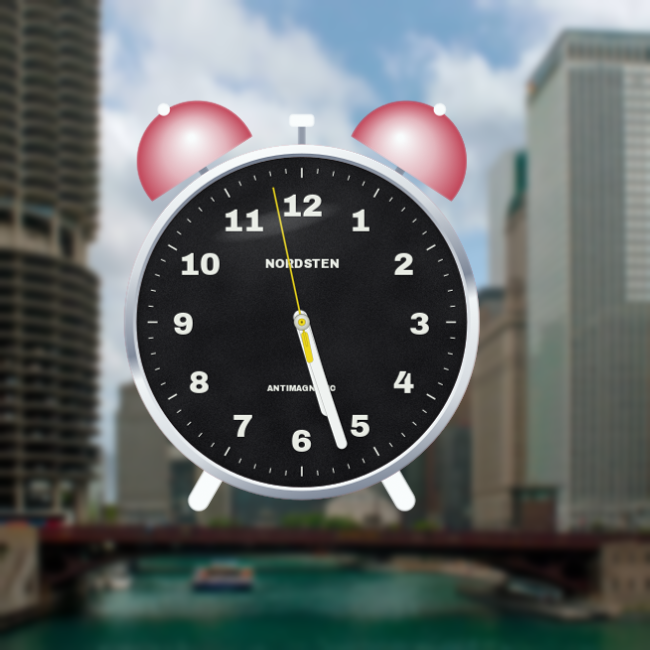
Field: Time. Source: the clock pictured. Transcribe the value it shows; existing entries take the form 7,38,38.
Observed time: 5,26,58
